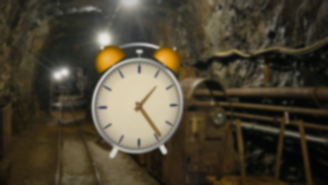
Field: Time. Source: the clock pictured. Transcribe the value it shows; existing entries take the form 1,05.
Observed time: 1,24
